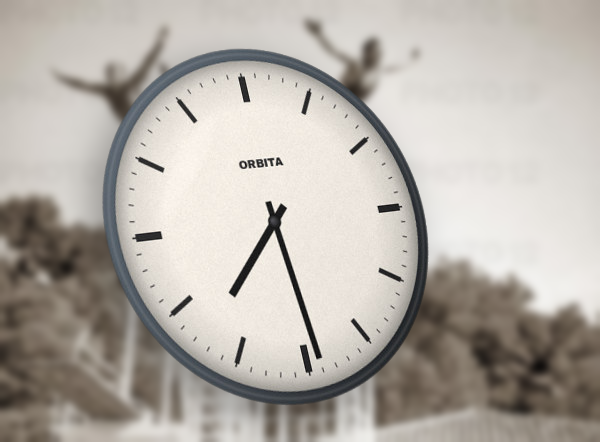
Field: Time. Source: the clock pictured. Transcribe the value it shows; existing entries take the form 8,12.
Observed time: 7,29
